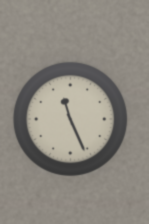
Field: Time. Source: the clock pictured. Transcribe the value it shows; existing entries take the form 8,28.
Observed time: 11,26
